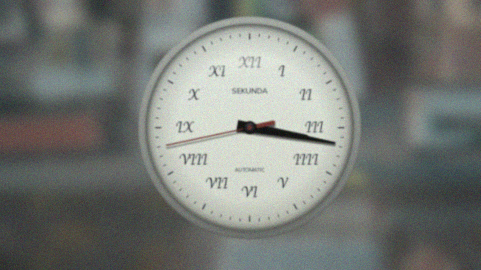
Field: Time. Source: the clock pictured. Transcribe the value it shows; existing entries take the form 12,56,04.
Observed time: 3,16,43
